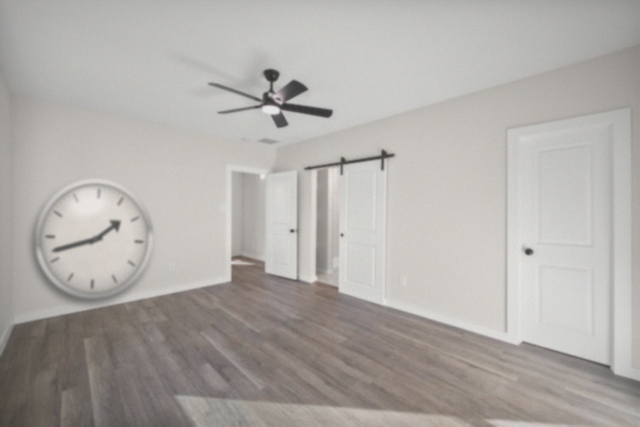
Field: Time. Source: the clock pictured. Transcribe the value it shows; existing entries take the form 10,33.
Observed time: 1,42
